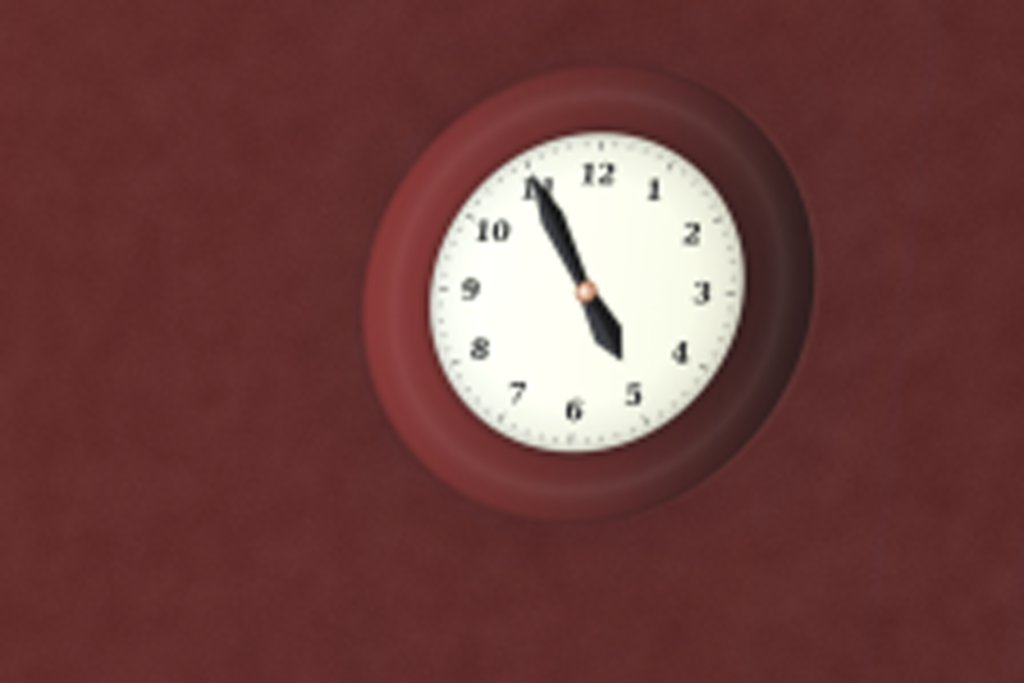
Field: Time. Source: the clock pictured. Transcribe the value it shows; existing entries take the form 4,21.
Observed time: 4,55
